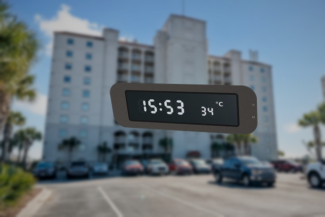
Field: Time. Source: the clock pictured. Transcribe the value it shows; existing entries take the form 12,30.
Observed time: 15,53
